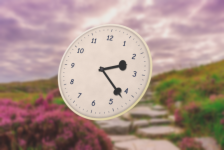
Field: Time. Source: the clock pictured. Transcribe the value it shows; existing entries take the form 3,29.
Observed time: 2,22
